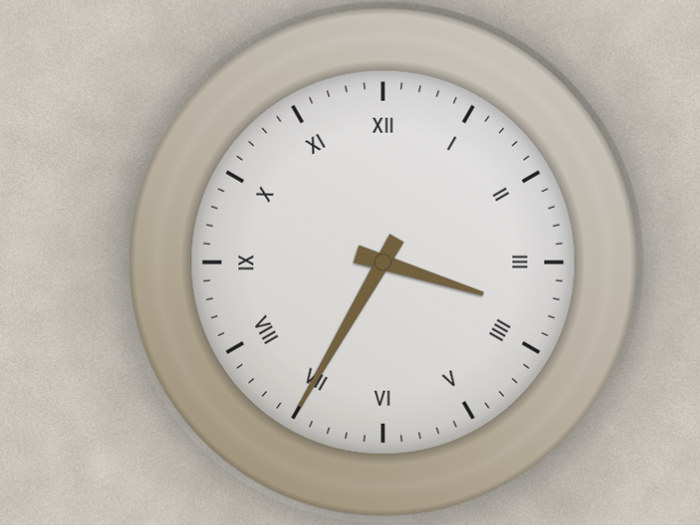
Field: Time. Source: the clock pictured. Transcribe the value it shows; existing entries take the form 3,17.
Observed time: 3,35
